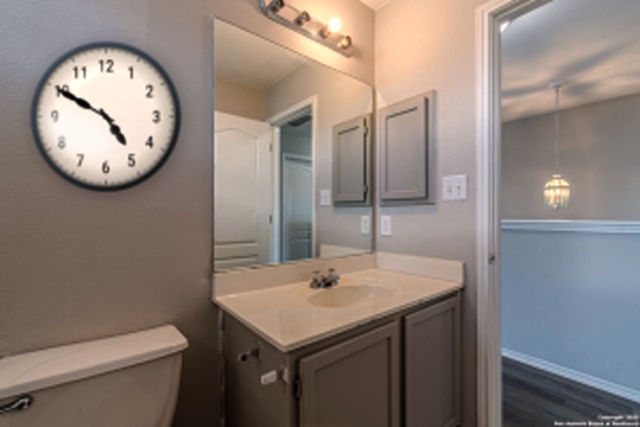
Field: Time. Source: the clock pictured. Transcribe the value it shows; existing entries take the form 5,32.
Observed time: 4,50
